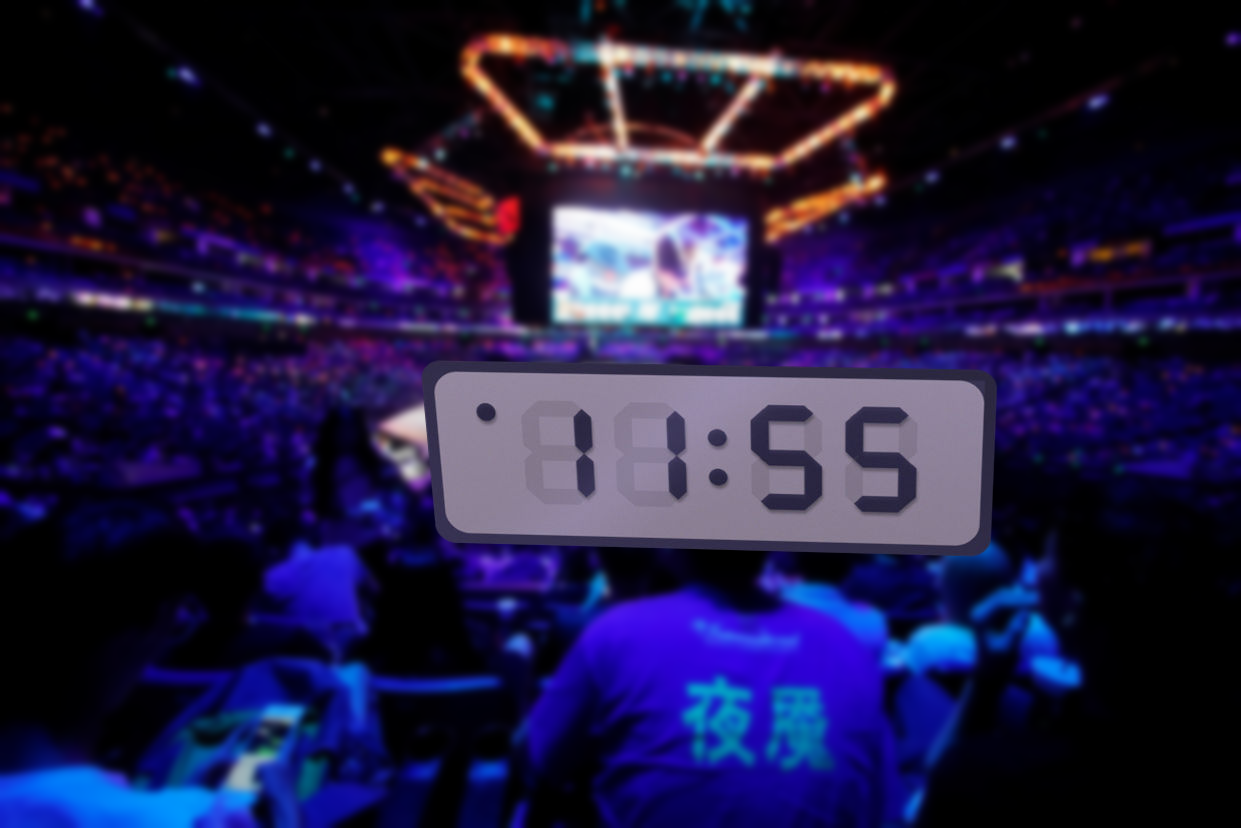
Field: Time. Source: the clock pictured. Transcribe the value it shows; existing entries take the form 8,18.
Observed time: 11,55
